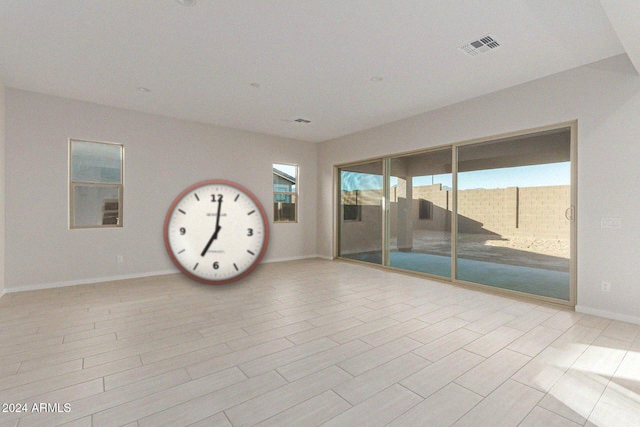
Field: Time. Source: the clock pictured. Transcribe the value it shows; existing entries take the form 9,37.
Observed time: 7,01
